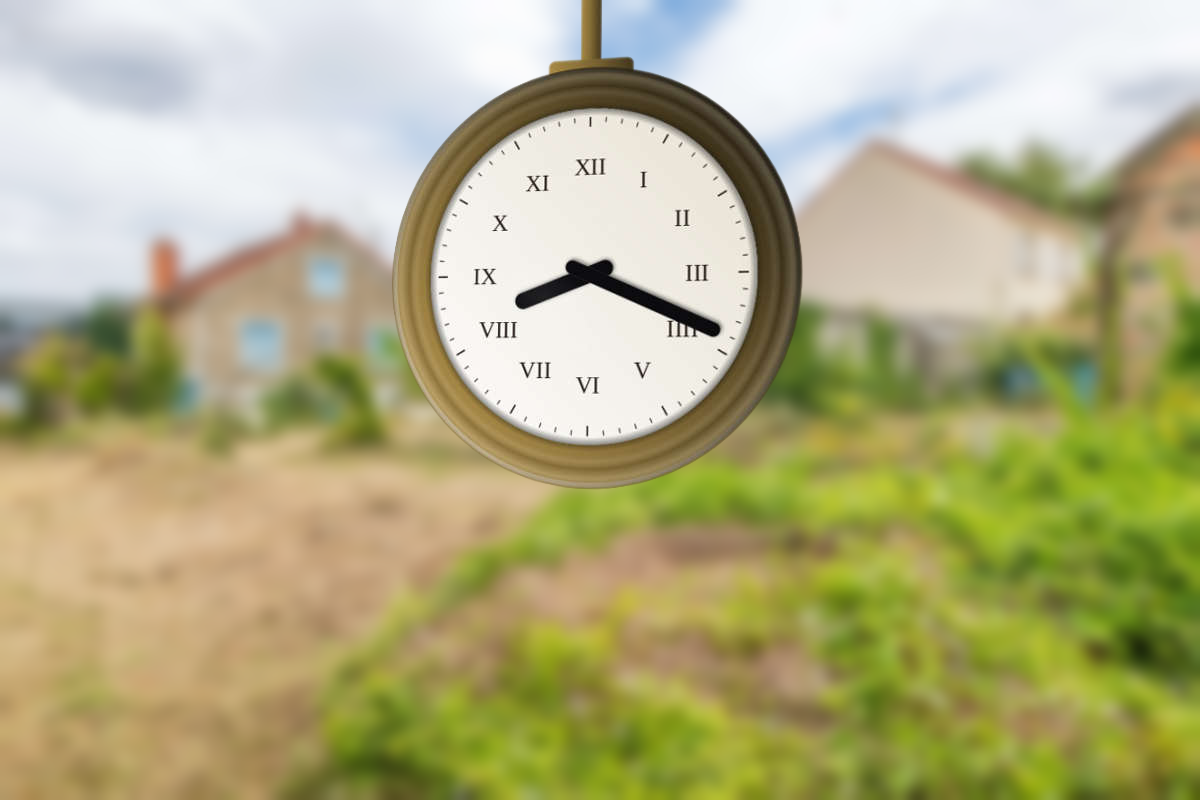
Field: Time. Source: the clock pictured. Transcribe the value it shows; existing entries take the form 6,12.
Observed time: 8,19
